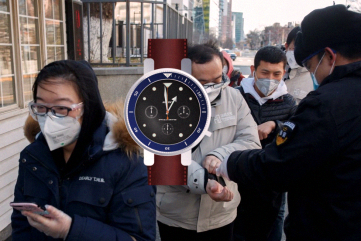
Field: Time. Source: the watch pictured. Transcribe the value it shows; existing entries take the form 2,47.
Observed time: 12,59
